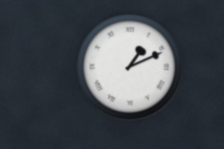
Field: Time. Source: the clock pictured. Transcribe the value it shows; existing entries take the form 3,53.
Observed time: 1,11
